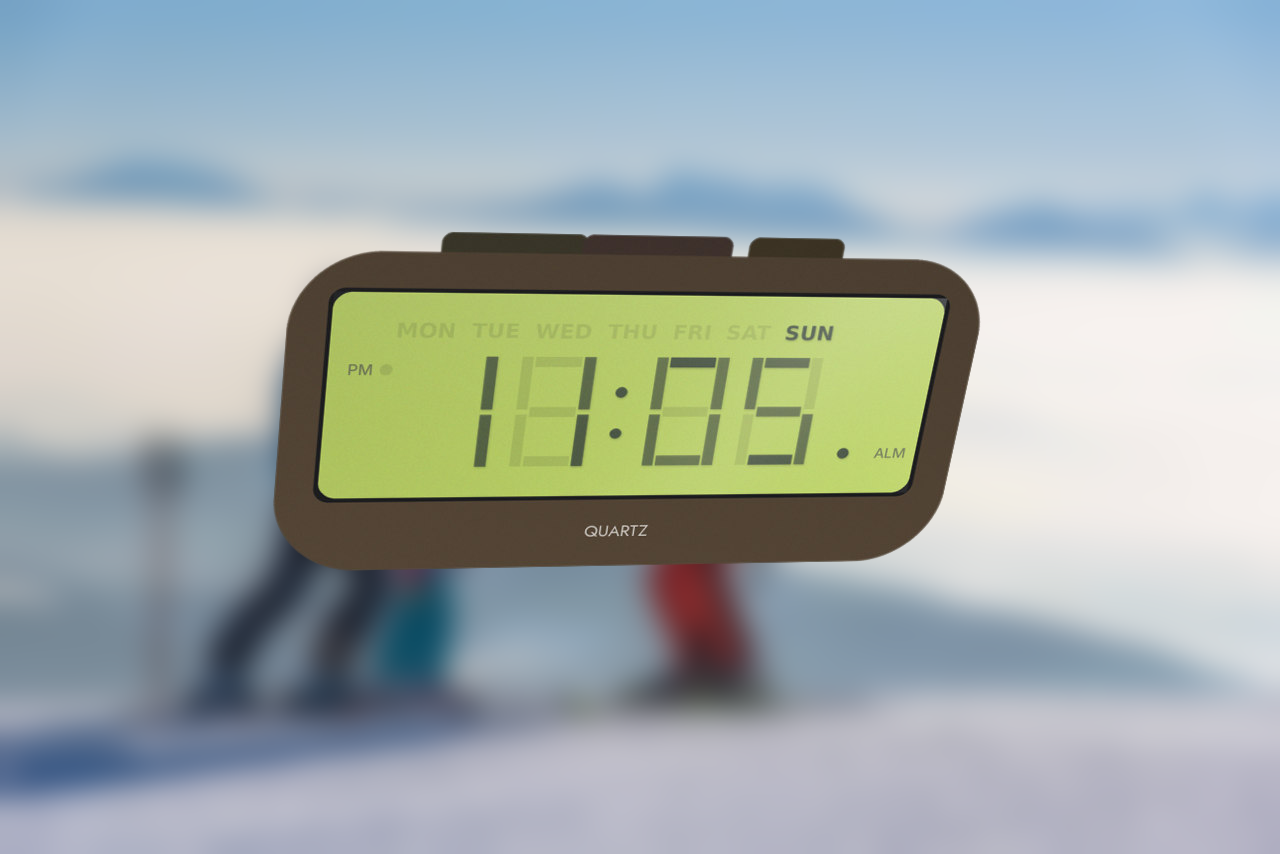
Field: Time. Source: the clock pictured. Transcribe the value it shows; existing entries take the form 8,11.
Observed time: 11,05
